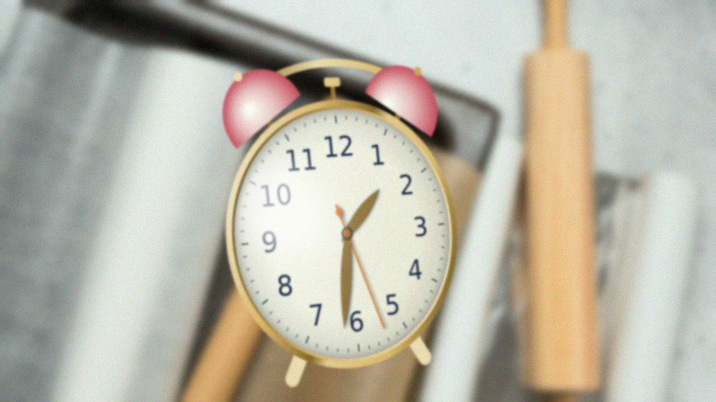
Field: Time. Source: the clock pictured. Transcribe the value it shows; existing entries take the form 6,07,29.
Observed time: 1,31,27
